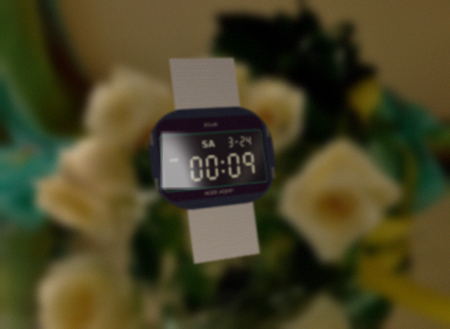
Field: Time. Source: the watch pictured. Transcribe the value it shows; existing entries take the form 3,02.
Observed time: 0,09
